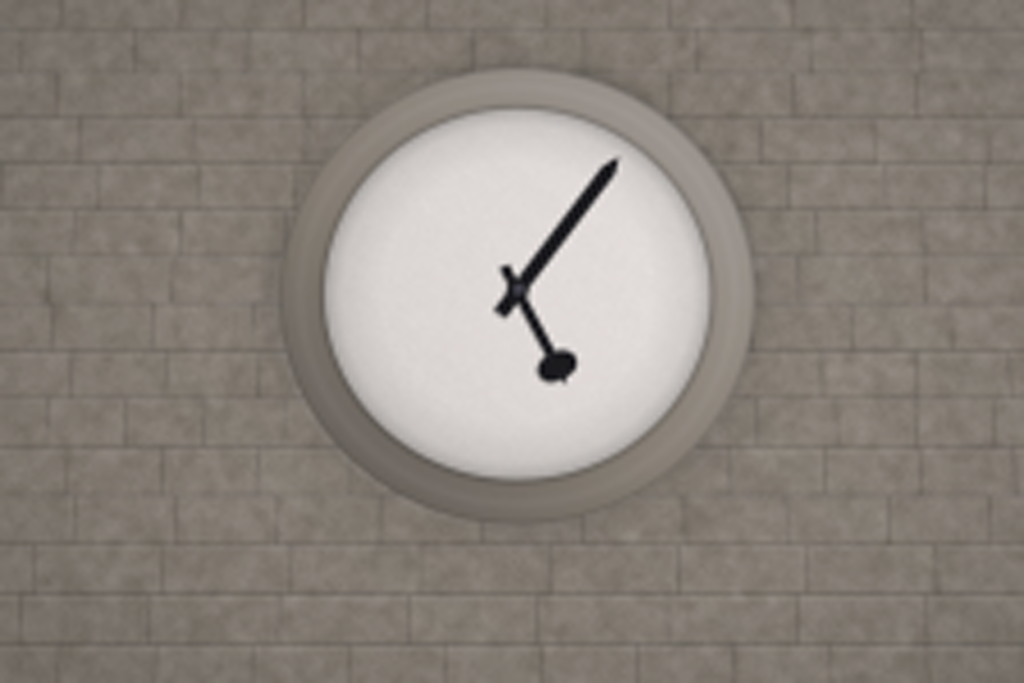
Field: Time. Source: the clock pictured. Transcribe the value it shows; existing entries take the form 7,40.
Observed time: 5,06
